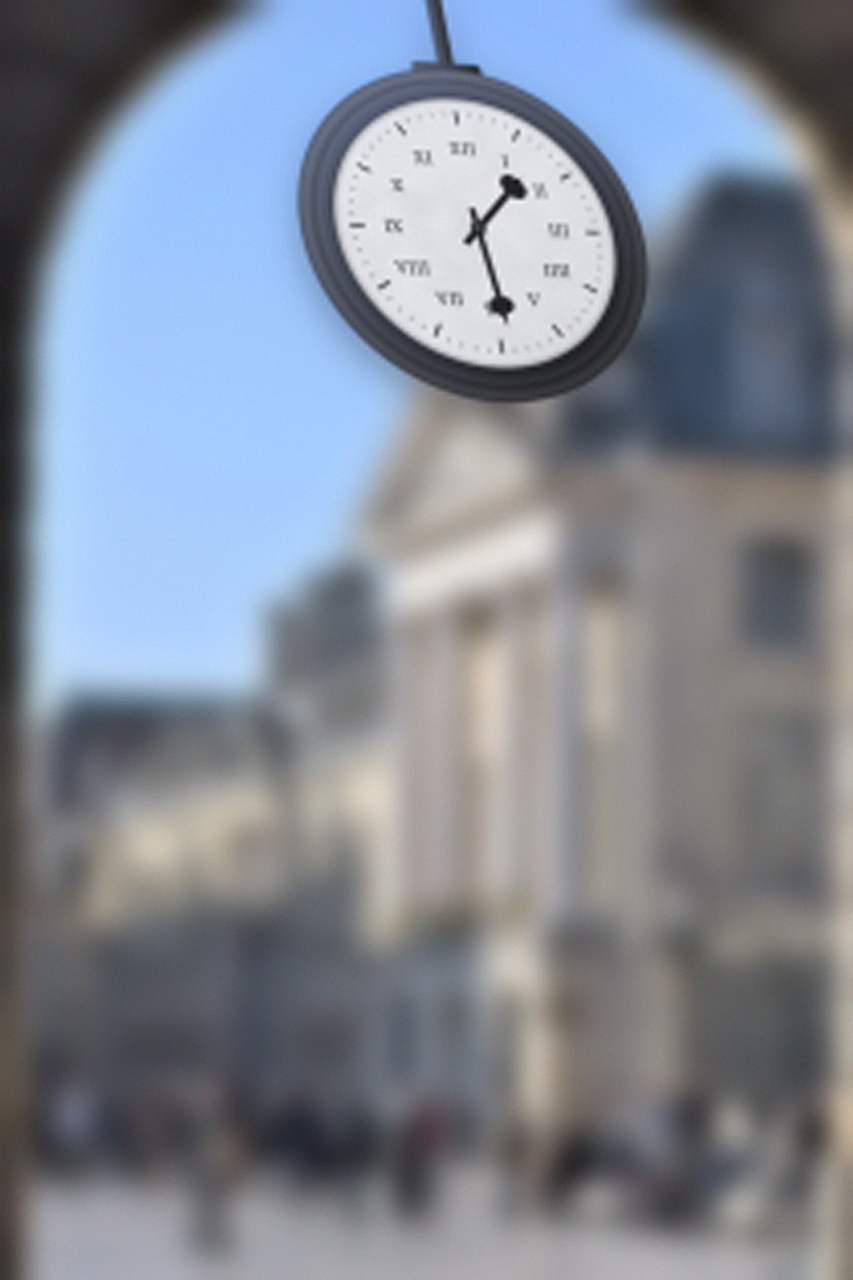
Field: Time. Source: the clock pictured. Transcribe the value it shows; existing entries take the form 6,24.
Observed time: 1,29
